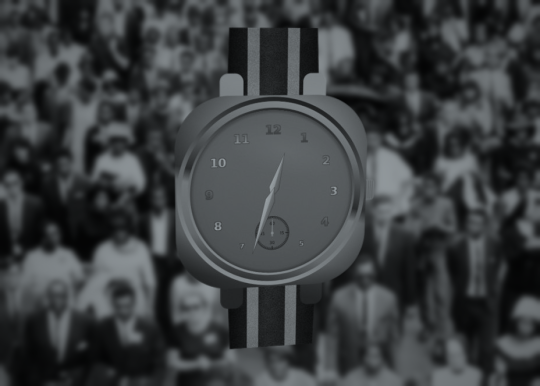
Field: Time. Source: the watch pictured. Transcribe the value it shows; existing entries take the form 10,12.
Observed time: 12,33
